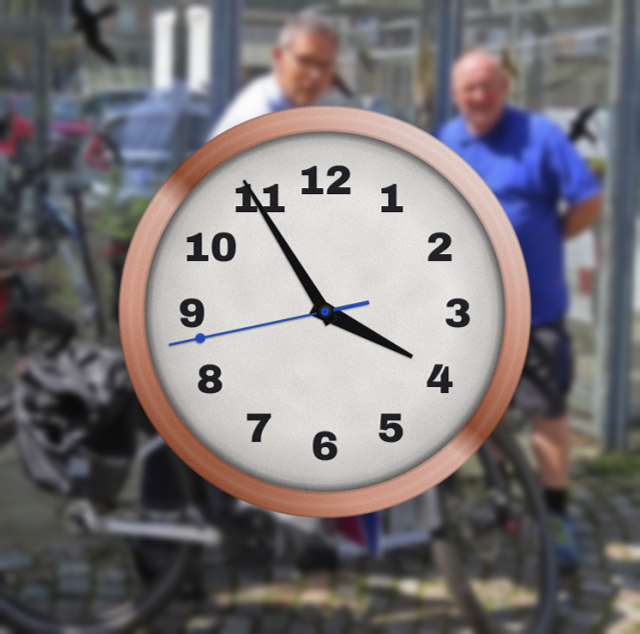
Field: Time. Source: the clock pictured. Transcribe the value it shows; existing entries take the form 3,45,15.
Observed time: 3,54,43
